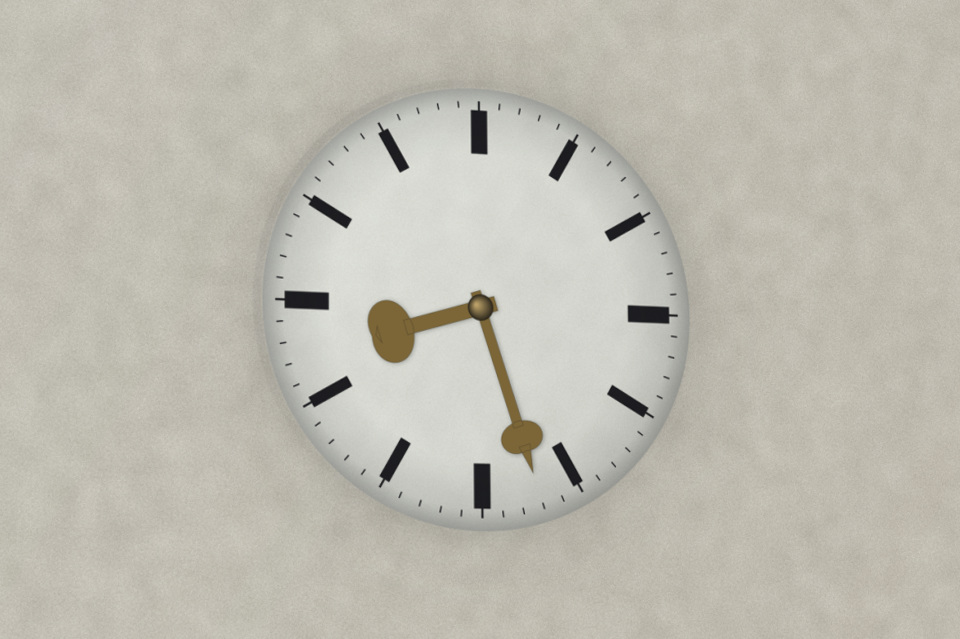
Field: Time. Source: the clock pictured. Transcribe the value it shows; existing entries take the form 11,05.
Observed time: 8,27
